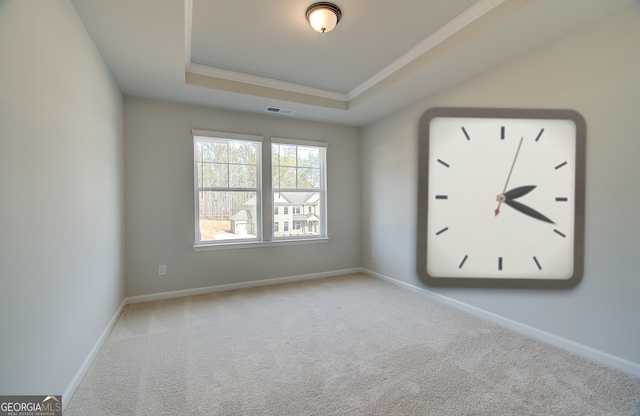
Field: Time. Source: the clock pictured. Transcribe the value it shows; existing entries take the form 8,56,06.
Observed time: 2,19,03
